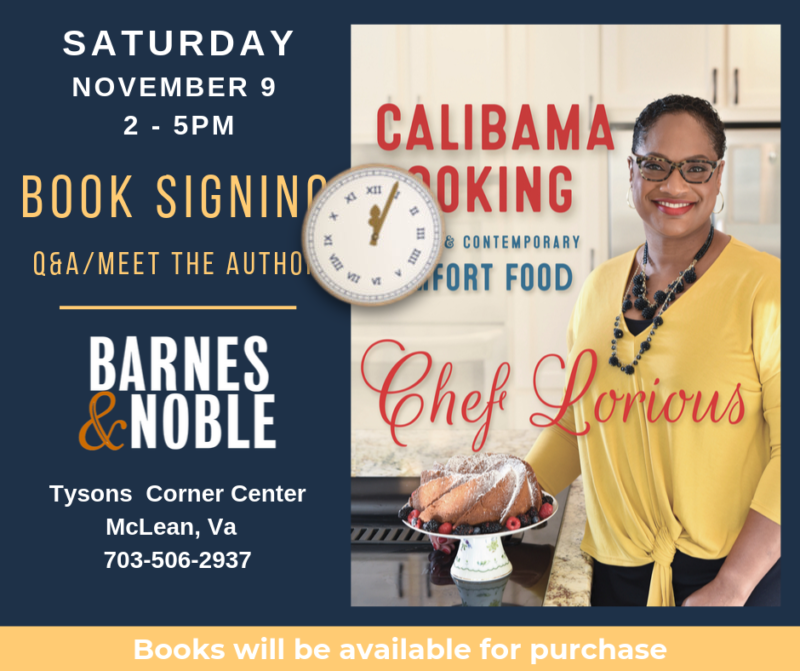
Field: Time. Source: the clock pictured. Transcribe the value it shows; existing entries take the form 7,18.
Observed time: 12,04
